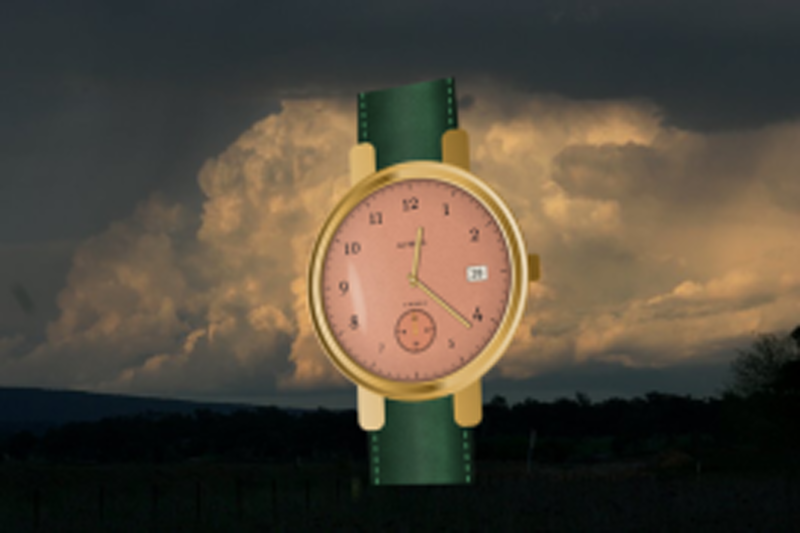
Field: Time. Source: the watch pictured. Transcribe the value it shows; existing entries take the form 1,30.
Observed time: 12,22
